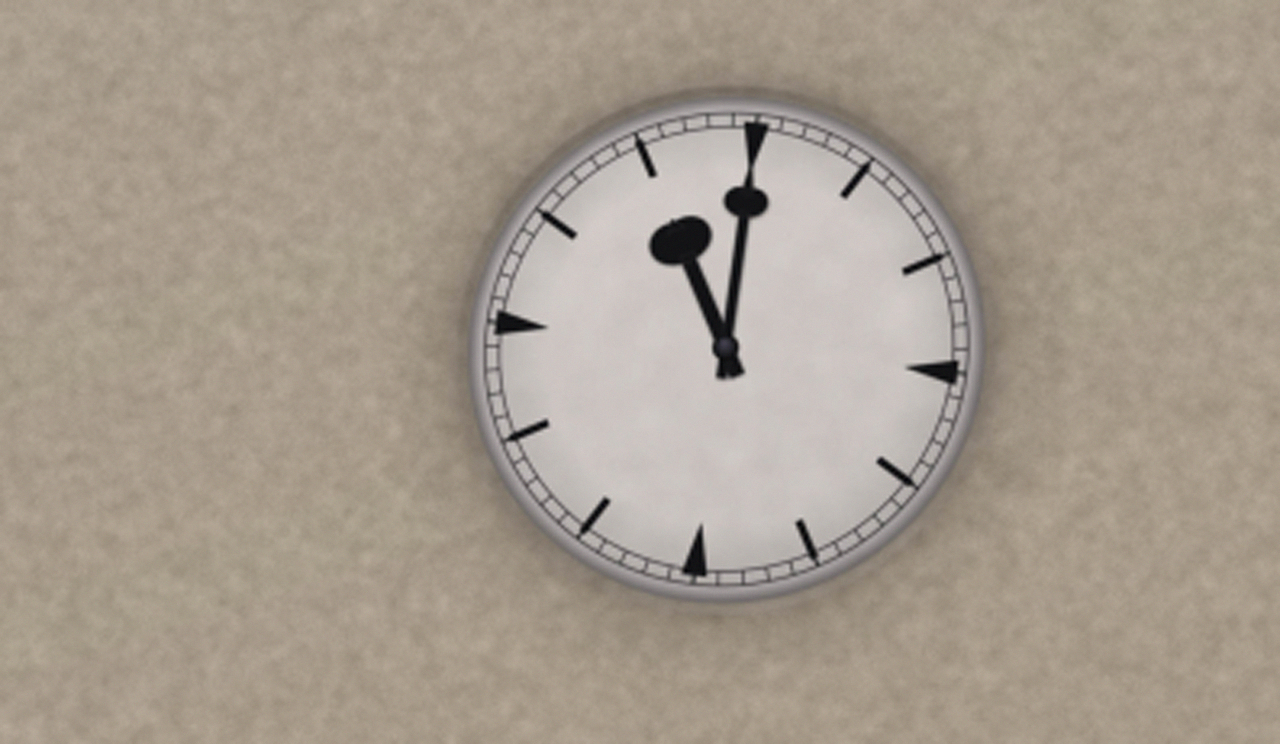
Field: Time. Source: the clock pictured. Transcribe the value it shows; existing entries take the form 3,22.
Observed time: 11,00
